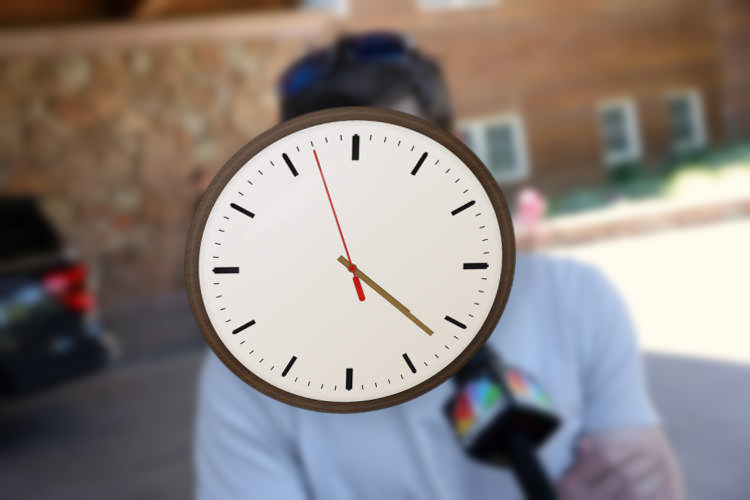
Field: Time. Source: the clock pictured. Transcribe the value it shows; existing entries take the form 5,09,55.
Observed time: 4,21,57
